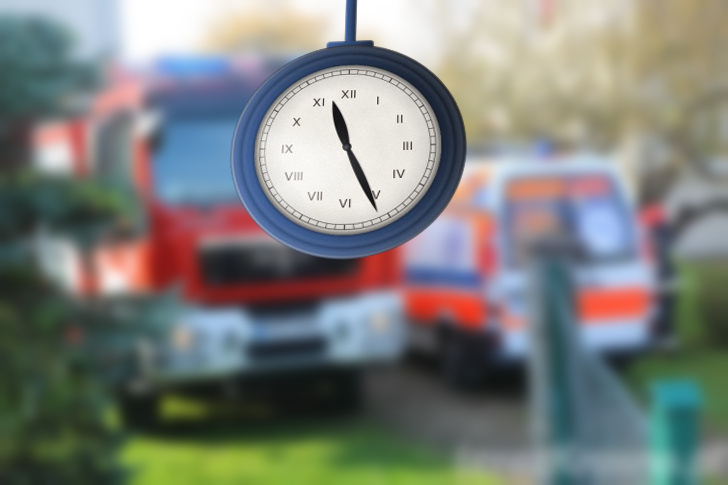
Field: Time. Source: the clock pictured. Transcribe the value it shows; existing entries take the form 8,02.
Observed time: 11,26
